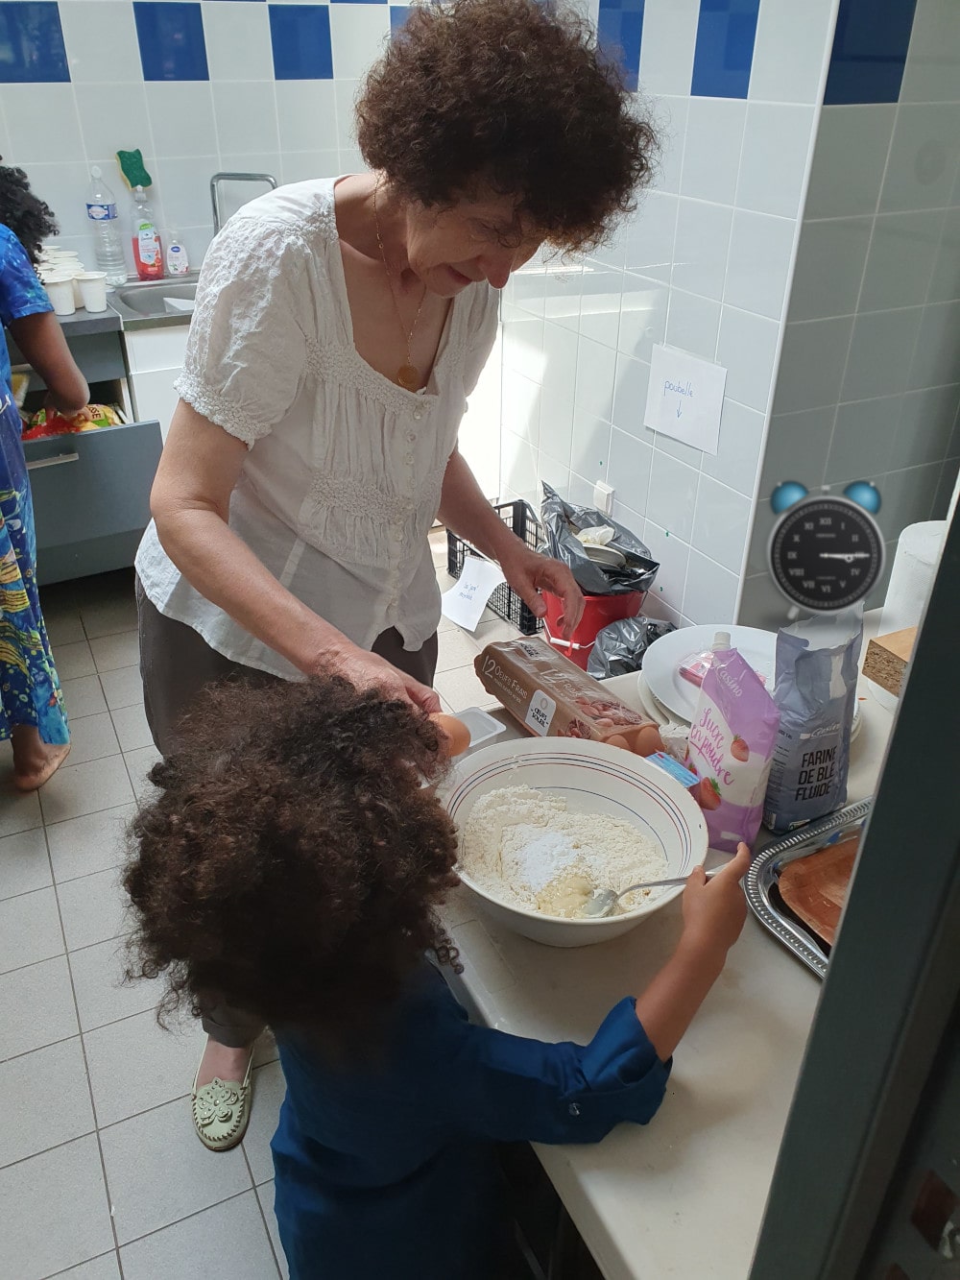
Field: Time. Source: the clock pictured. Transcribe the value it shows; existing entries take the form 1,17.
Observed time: 3,15
